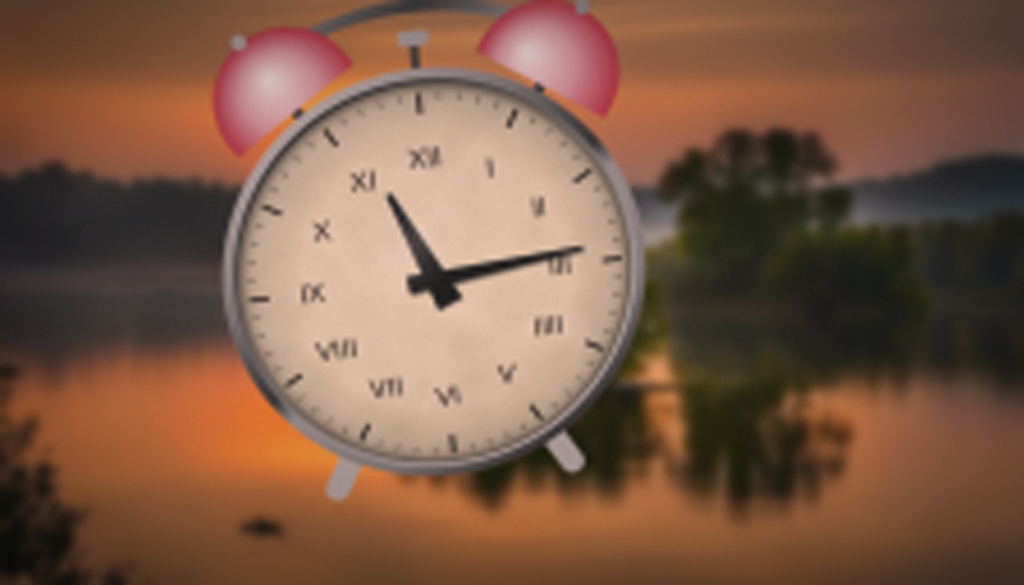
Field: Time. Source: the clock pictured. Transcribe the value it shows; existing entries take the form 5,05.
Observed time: 11,14
